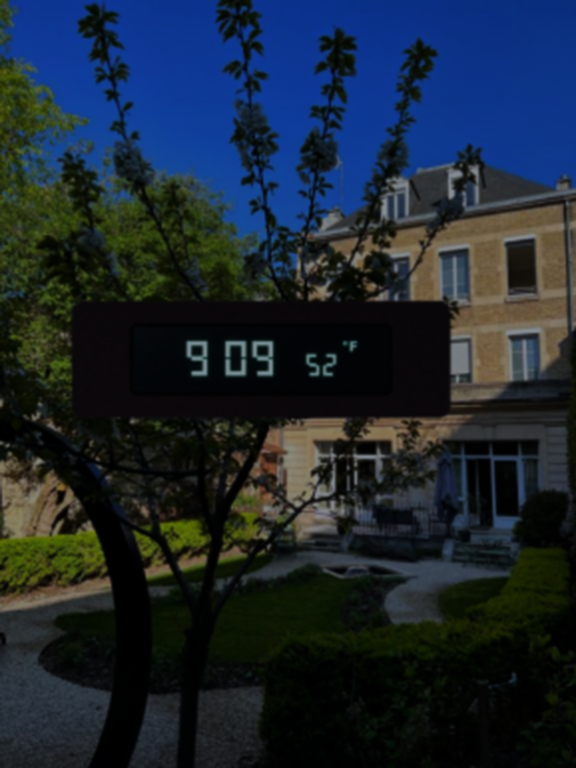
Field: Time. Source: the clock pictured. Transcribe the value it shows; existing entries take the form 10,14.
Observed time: 9,09
